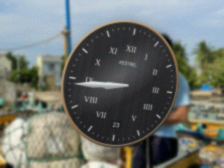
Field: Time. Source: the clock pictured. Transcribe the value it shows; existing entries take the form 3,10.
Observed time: 8,44
